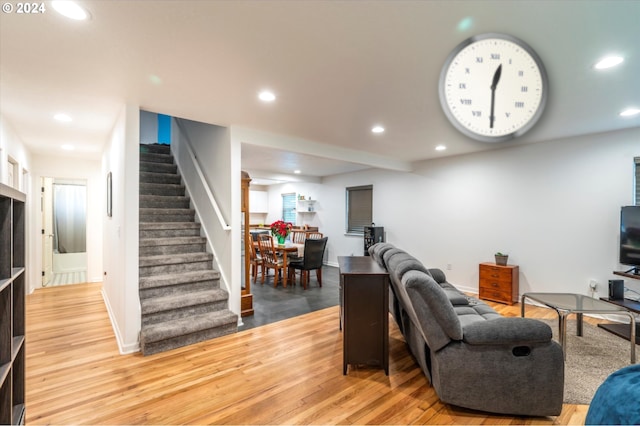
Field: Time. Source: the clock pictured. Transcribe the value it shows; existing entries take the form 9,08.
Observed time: 12,30
